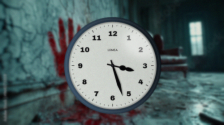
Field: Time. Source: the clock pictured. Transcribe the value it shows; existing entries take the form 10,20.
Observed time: 3,27
